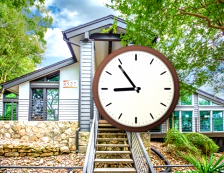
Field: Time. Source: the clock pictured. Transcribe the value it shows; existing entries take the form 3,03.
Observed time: 8,54
